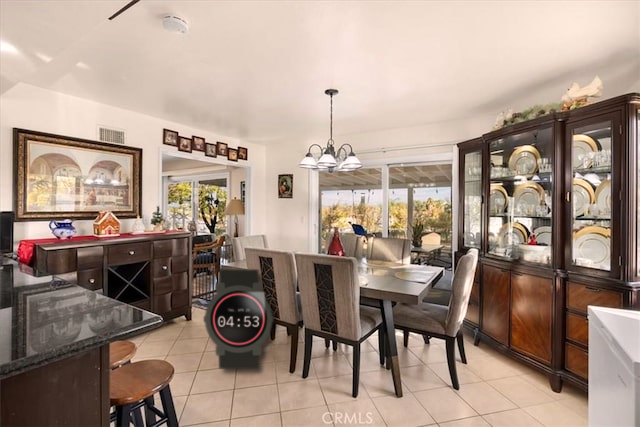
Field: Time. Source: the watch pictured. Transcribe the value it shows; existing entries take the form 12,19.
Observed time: 4,53
